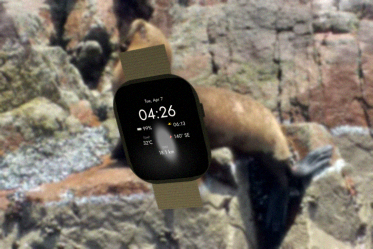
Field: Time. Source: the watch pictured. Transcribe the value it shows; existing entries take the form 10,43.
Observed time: 4,26
